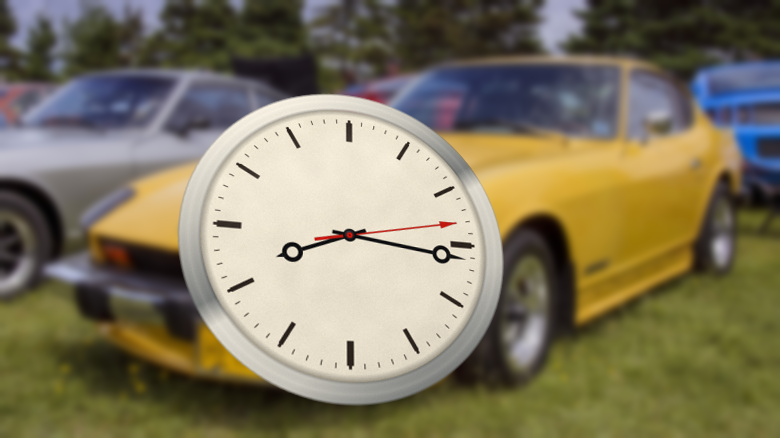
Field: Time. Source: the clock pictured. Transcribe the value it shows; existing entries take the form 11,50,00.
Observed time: 8,16,13
